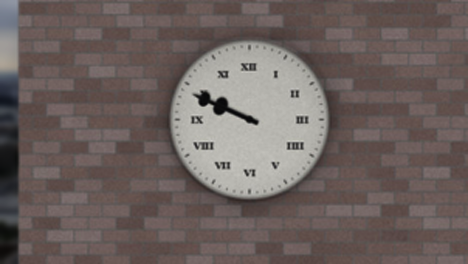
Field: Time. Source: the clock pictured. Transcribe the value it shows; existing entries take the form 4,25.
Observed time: 9,49
